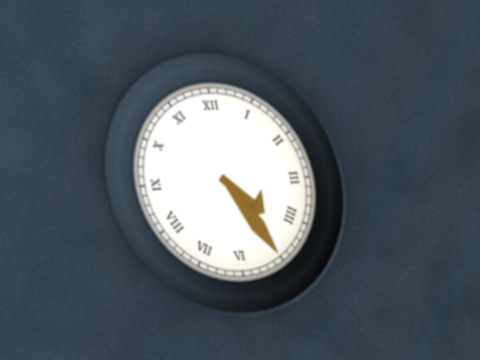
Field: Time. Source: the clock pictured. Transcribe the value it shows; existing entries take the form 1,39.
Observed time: 4,25
